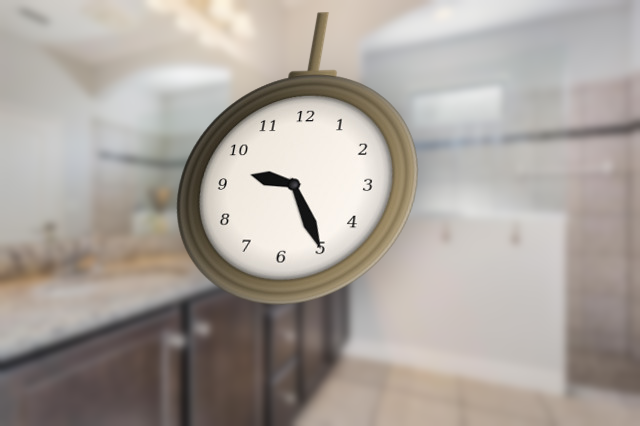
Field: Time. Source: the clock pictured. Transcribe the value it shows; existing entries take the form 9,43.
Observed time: 9,25
